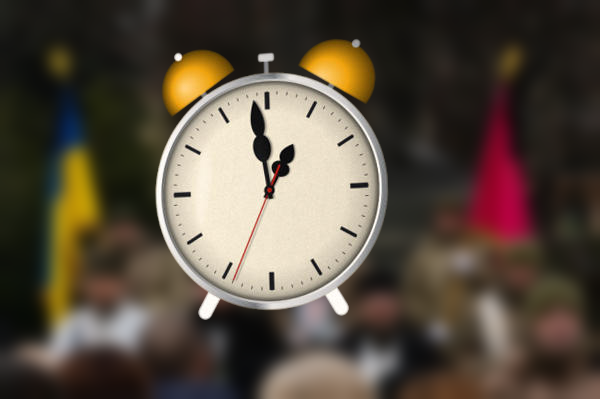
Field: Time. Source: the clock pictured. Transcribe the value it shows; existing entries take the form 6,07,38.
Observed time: 12,58,34
